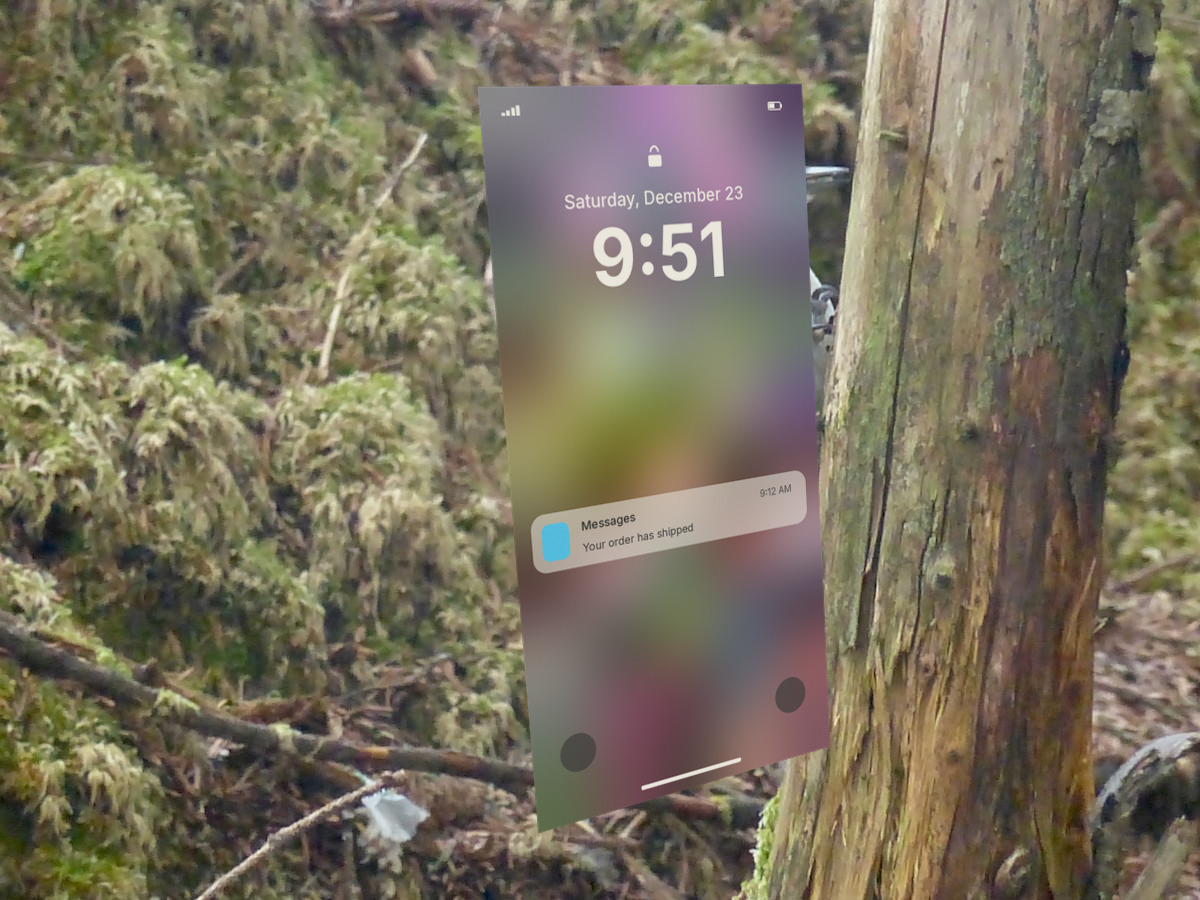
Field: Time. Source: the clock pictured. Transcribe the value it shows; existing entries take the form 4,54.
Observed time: 9,51
